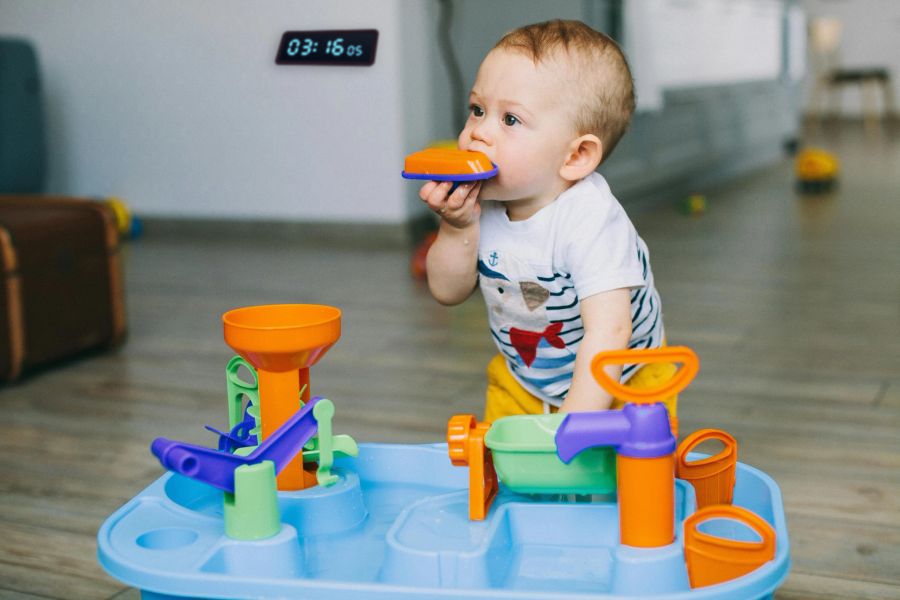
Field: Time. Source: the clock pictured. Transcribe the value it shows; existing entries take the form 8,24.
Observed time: 3,16
